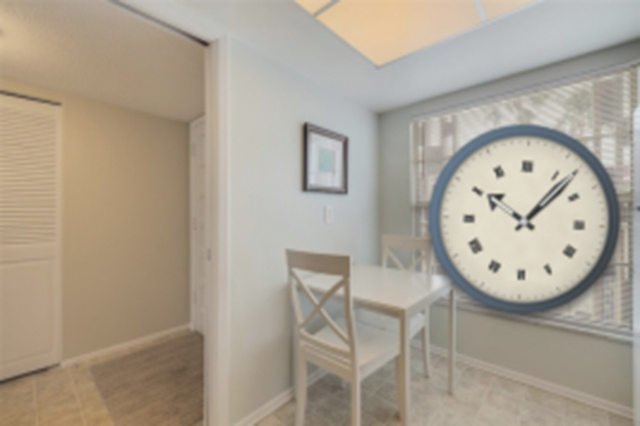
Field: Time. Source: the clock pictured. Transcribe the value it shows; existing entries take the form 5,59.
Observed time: 10,07
